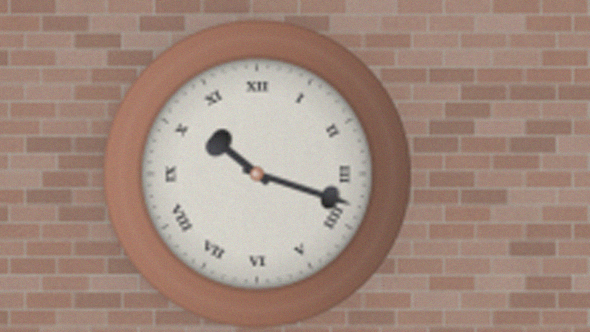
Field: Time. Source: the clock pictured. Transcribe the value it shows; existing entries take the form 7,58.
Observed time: 10,18
